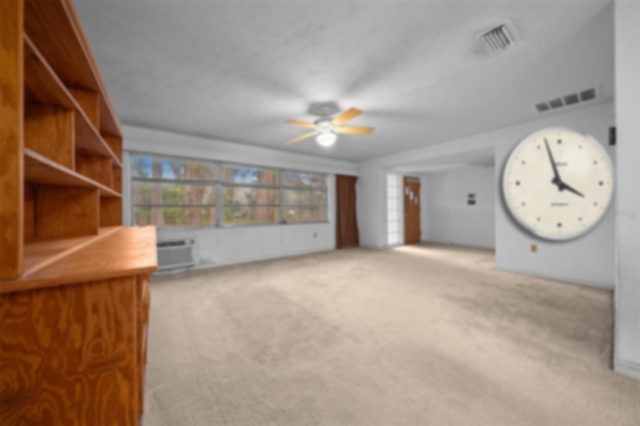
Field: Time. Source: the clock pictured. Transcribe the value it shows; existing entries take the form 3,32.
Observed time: 3,57
